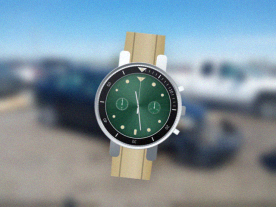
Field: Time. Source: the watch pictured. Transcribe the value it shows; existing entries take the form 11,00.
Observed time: 11,28
